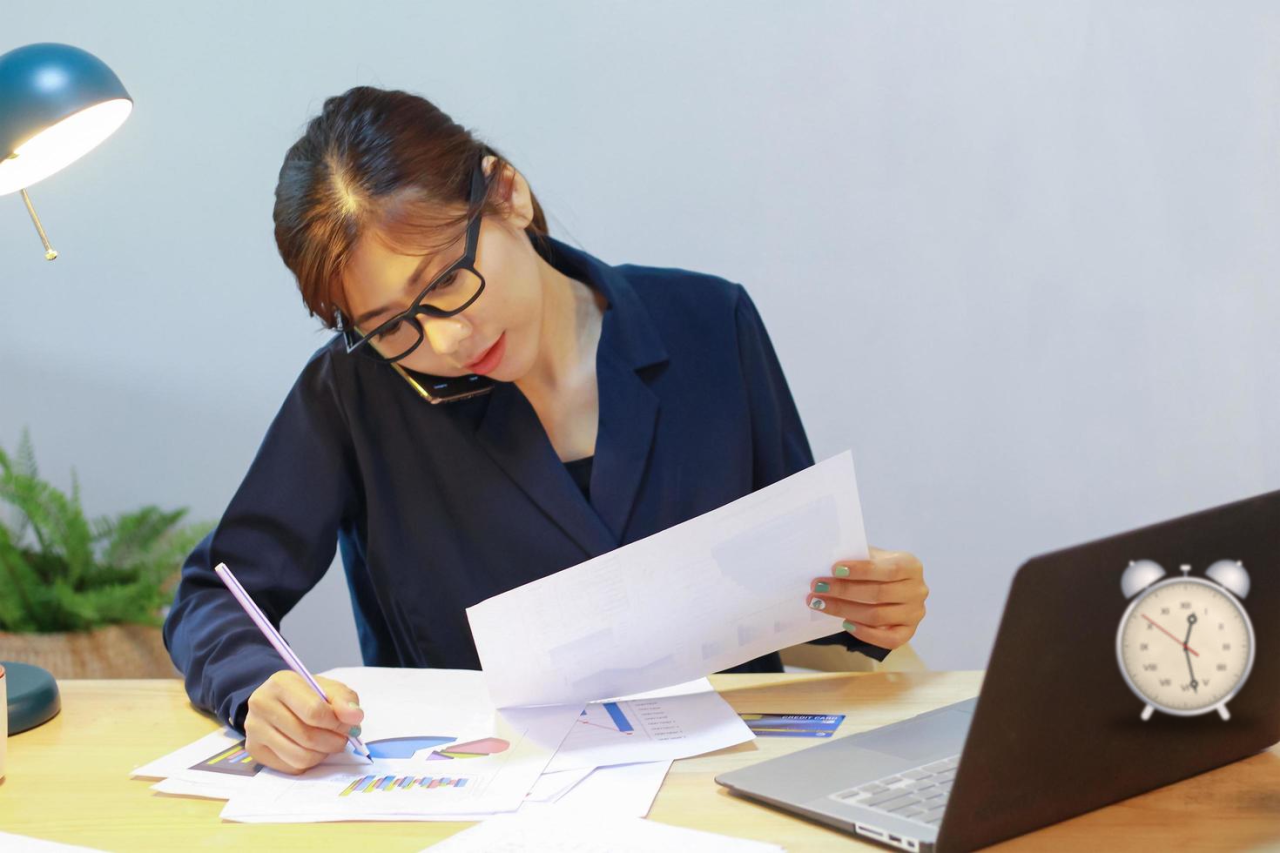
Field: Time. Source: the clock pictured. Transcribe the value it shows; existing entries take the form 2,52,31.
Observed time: 12,27,51
